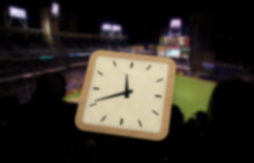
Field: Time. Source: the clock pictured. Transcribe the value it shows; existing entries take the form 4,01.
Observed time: 11,41
